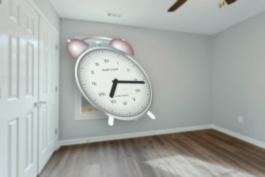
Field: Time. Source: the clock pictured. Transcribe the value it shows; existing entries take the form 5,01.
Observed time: 7,16
